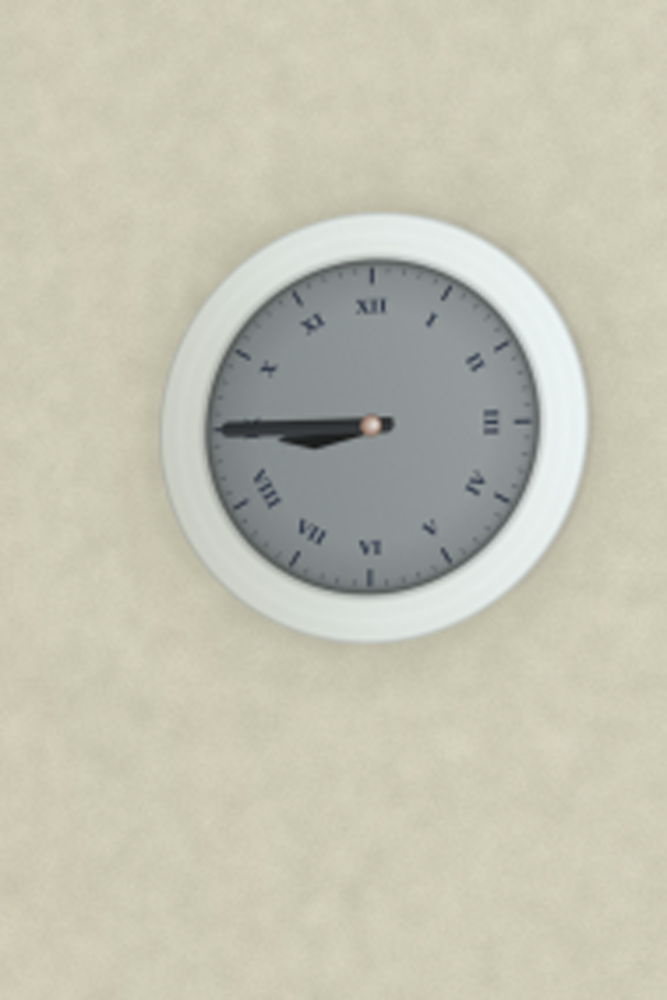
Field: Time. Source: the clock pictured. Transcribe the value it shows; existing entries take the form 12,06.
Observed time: 8,45
